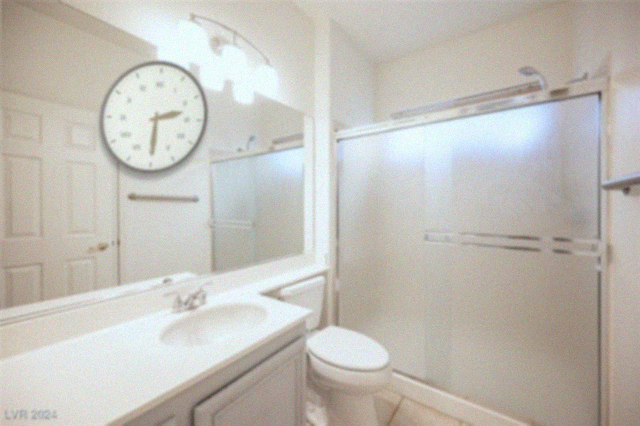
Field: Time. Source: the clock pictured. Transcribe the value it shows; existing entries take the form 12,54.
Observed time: 2,30
